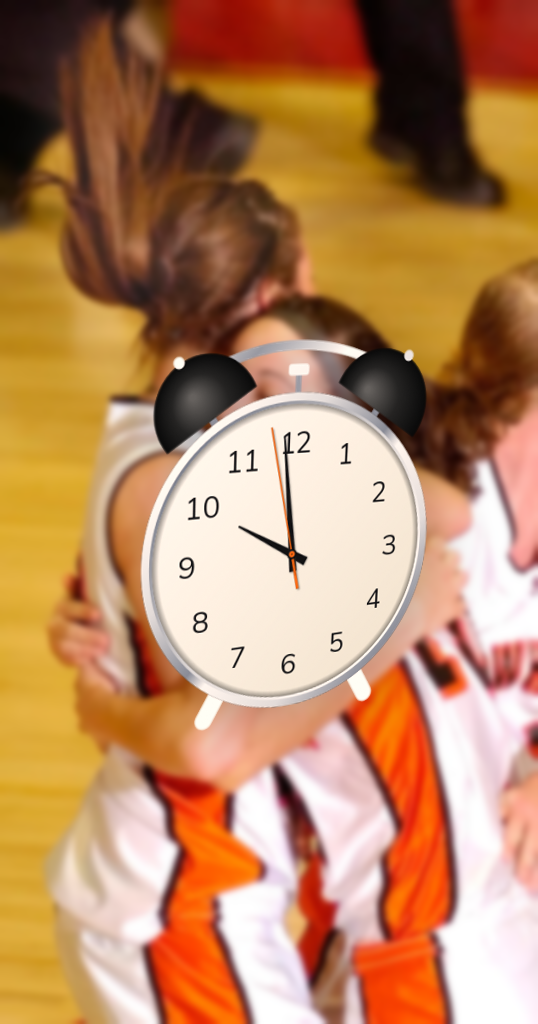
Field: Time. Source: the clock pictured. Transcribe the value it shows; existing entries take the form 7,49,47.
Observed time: 9,58,58
